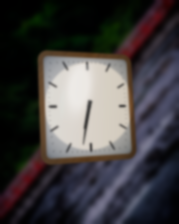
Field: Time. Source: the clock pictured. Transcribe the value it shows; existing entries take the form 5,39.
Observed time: 6,32
